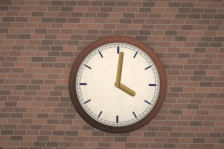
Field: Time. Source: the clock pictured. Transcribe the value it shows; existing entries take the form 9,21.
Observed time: 4,01
